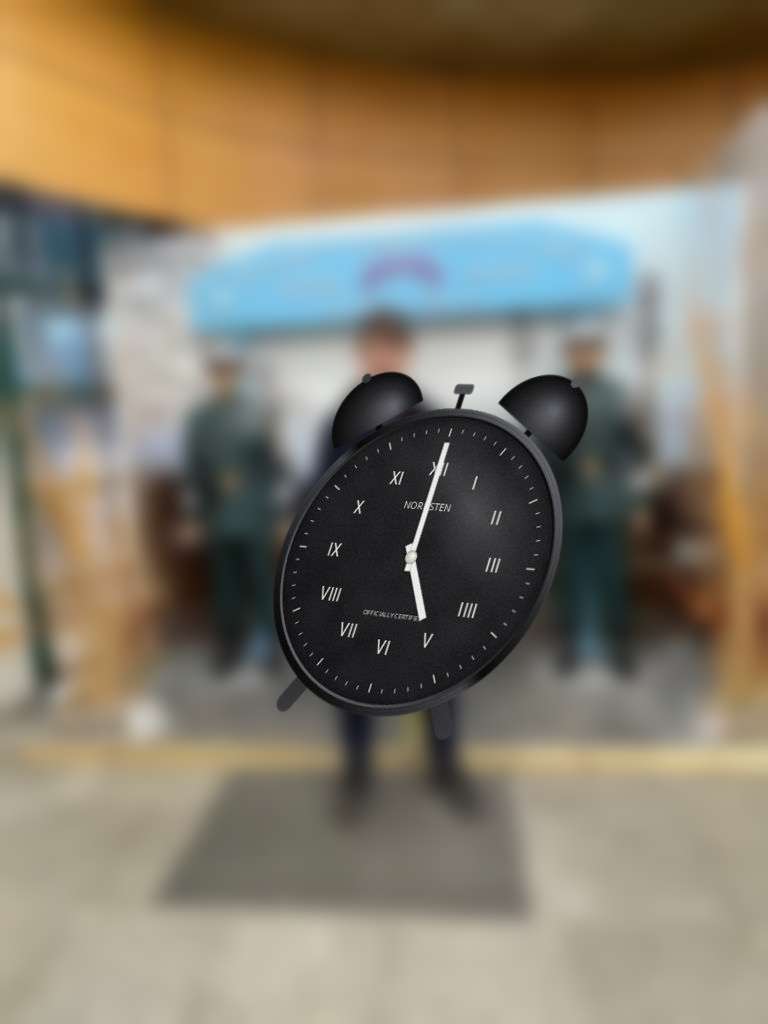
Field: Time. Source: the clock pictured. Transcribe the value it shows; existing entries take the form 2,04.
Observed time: 5,00
